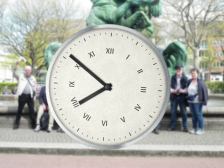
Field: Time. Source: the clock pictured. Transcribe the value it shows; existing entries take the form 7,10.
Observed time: 7,51
